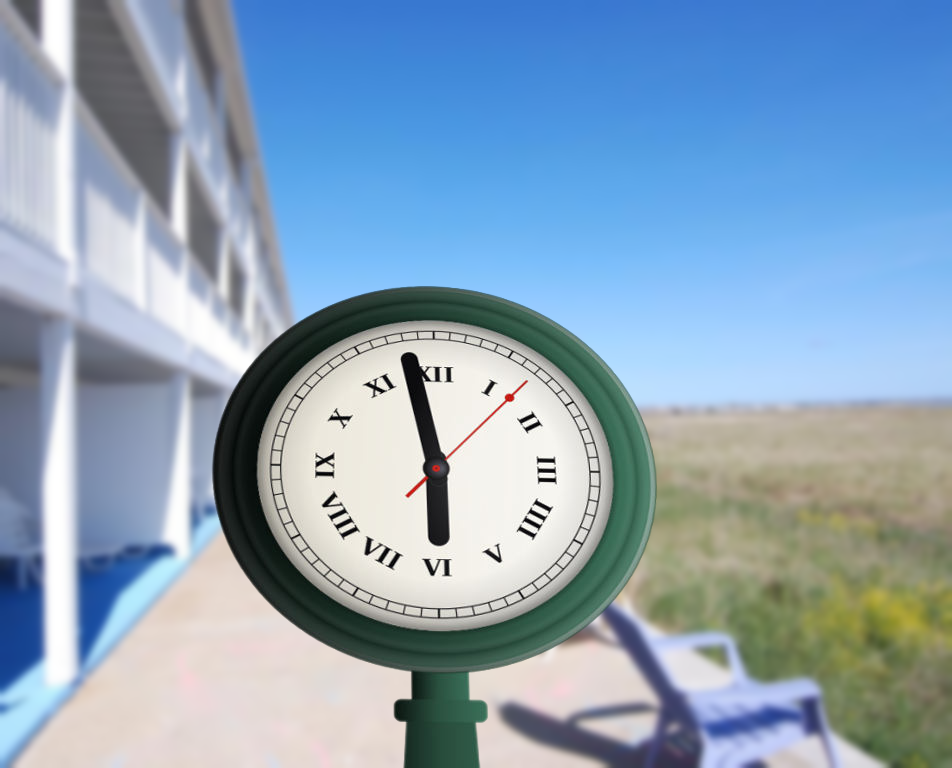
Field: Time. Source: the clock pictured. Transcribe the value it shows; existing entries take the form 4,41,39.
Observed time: 5,58,07
